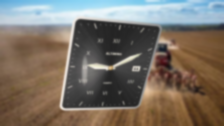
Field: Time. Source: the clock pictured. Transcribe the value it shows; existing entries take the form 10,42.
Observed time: 9,10
